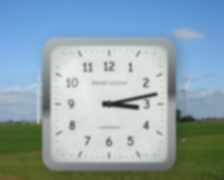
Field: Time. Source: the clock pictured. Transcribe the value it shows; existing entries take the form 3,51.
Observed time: 3,13
